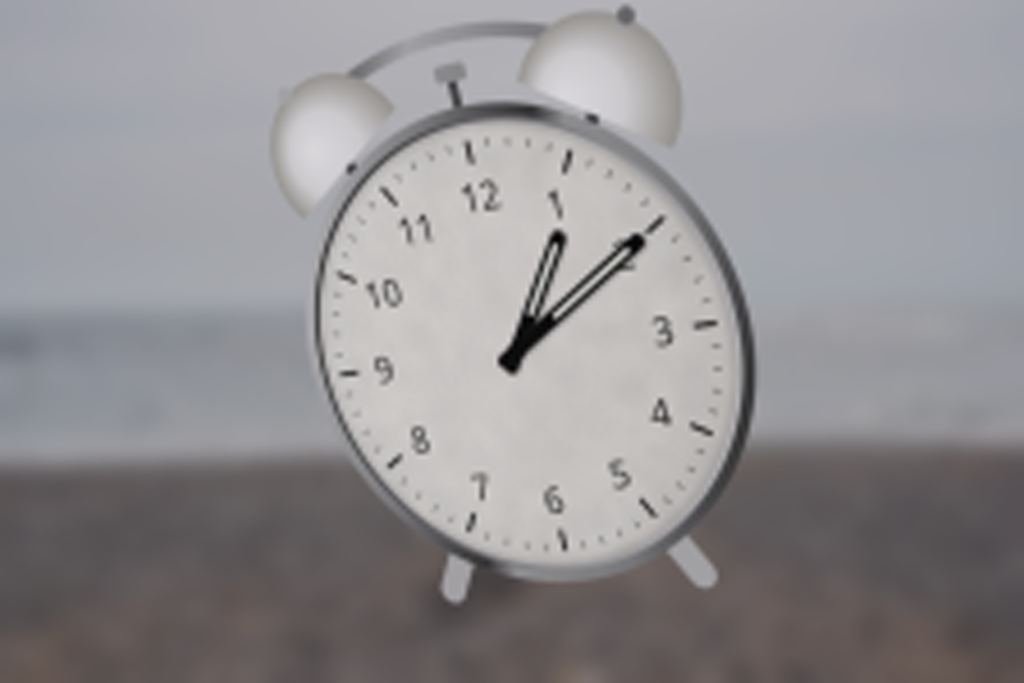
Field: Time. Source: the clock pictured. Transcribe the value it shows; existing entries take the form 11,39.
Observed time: 1,10
